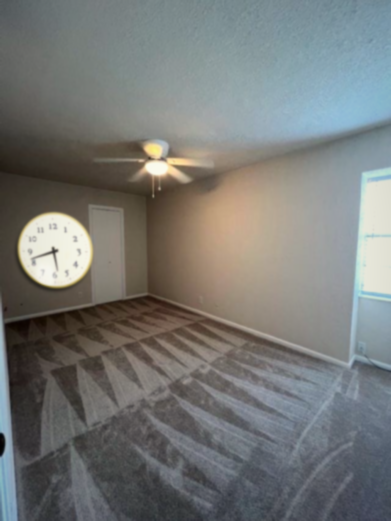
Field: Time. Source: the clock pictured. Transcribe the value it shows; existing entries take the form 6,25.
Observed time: 5,42
